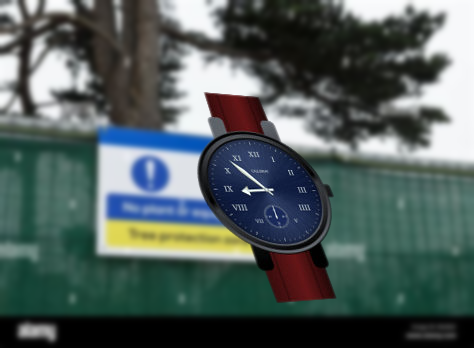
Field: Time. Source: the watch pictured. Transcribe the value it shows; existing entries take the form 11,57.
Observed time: 8,53
